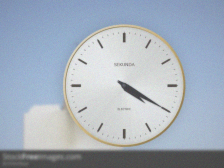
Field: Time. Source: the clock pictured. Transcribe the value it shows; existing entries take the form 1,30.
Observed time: 4,20
